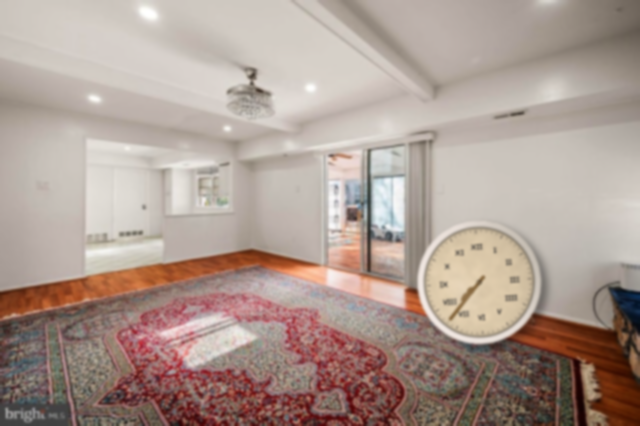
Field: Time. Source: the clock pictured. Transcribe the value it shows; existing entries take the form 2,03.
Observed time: 7,37
